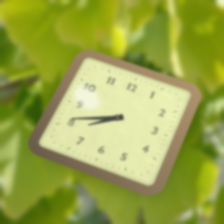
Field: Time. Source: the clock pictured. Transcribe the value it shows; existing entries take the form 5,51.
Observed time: 7,41
